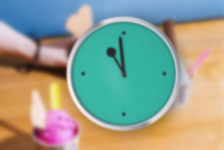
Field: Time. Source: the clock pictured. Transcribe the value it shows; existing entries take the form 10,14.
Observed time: 10,59
